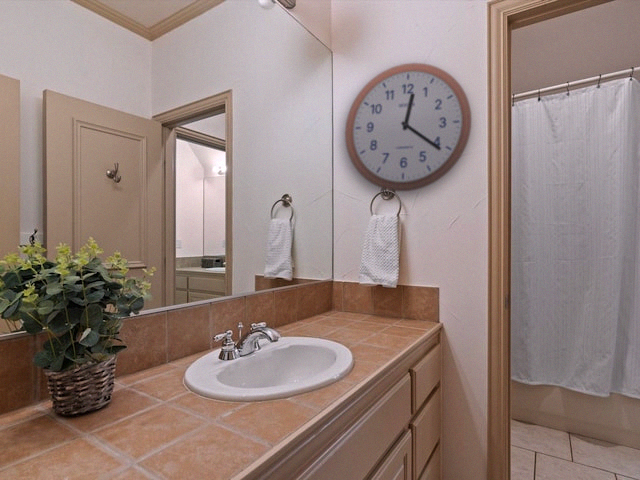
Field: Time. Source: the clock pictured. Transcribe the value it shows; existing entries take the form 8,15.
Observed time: 12,21
